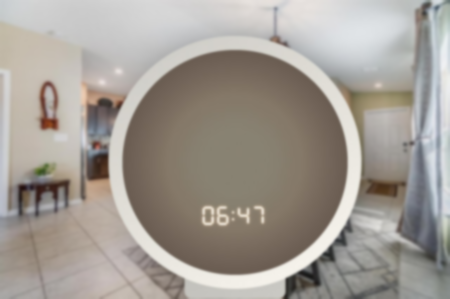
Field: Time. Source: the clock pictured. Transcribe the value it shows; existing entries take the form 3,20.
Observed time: 6,47
